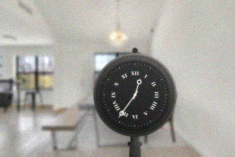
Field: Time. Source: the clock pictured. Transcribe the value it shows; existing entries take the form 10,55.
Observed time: 12,36
